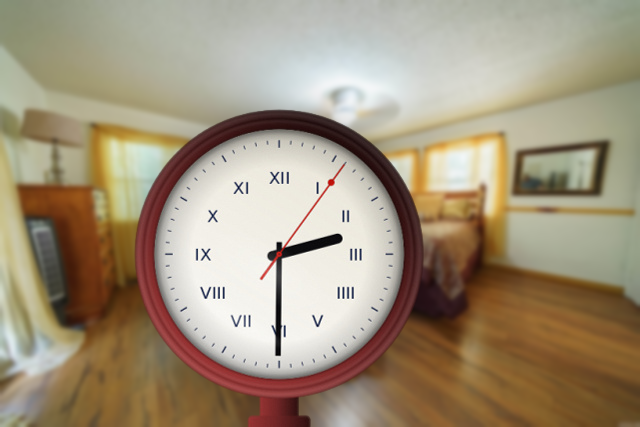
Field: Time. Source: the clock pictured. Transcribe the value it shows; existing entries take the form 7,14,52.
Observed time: 2,30,06
